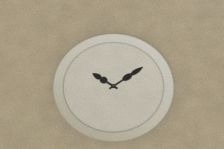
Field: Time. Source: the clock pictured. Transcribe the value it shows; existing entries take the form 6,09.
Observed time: 10,09
